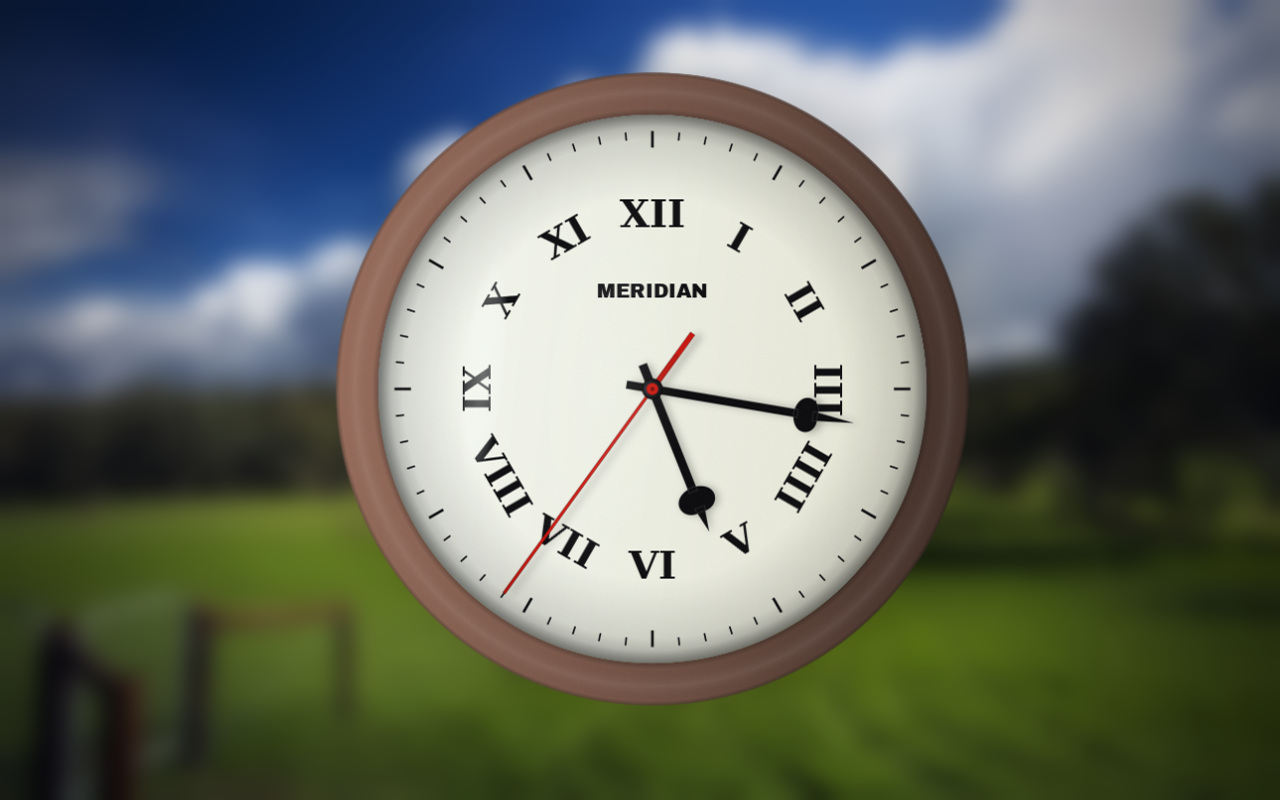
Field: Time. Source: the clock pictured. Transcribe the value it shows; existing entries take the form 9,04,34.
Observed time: 5,16,36
